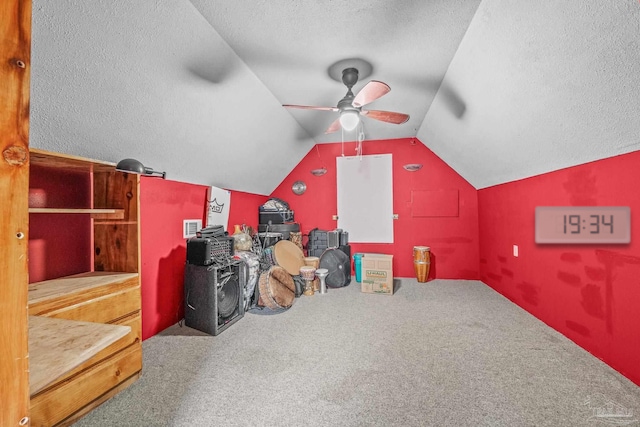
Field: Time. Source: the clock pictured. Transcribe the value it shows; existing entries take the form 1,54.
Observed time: 19,34
